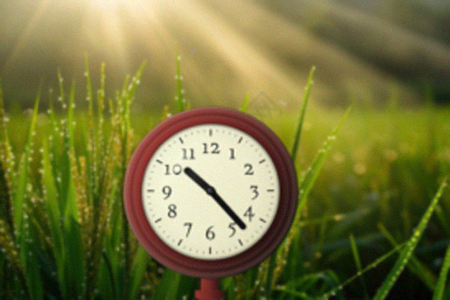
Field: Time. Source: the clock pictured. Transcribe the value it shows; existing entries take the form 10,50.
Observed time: 10,23
